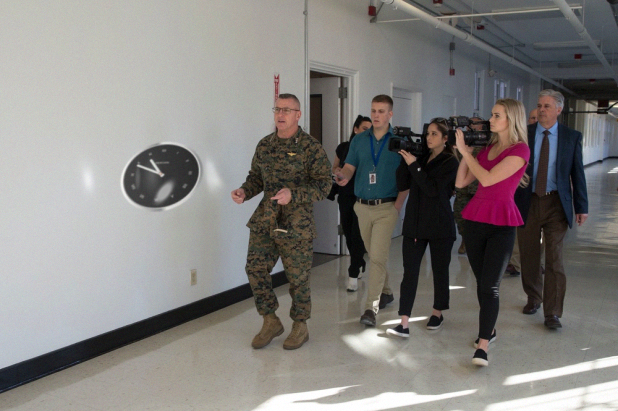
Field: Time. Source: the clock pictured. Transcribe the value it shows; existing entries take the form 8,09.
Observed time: 10,49
